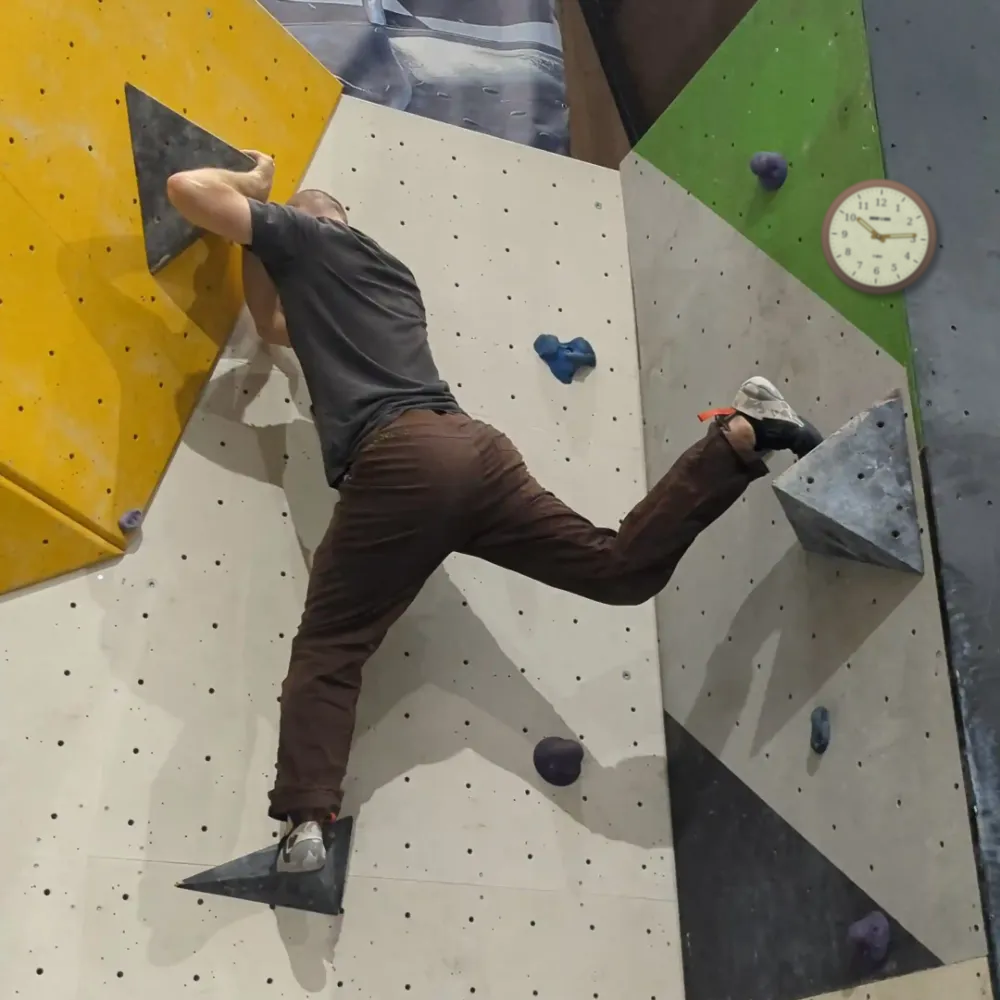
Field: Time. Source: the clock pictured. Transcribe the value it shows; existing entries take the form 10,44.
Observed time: 10,14
